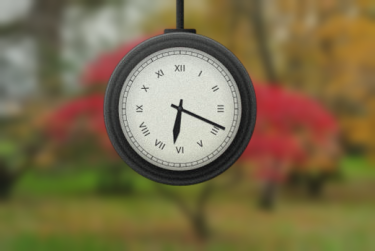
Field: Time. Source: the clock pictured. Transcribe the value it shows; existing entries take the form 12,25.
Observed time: 6,19
